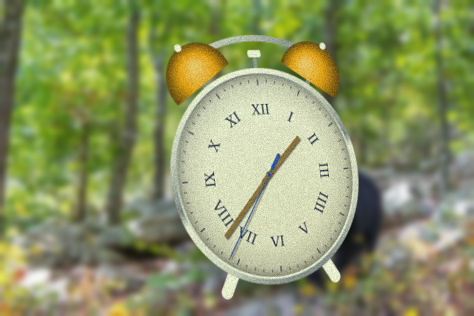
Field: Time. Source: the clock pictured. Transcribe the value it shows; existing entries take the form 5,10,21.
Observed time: 1,37,36
